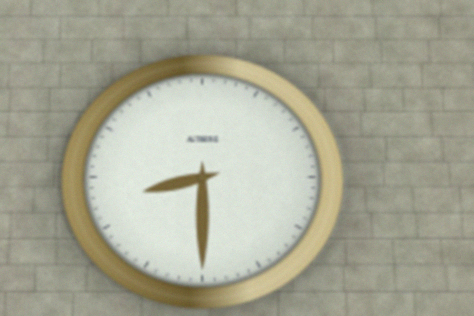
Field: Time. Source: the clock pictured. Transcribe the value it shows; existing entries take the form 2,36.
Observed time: 8,30
